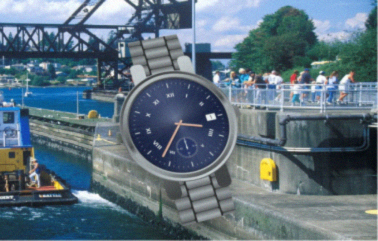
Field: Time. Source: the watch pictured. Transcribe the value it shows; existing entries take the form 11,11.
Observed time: 3,37
